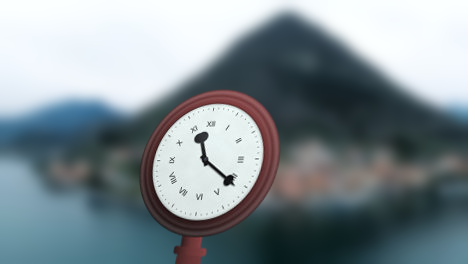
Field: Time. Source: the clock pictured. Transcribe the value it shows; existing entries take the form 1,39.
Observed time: 11,21
